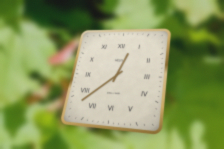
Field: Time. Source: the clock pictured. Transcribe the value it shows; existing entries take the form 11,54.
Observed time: 12,38
